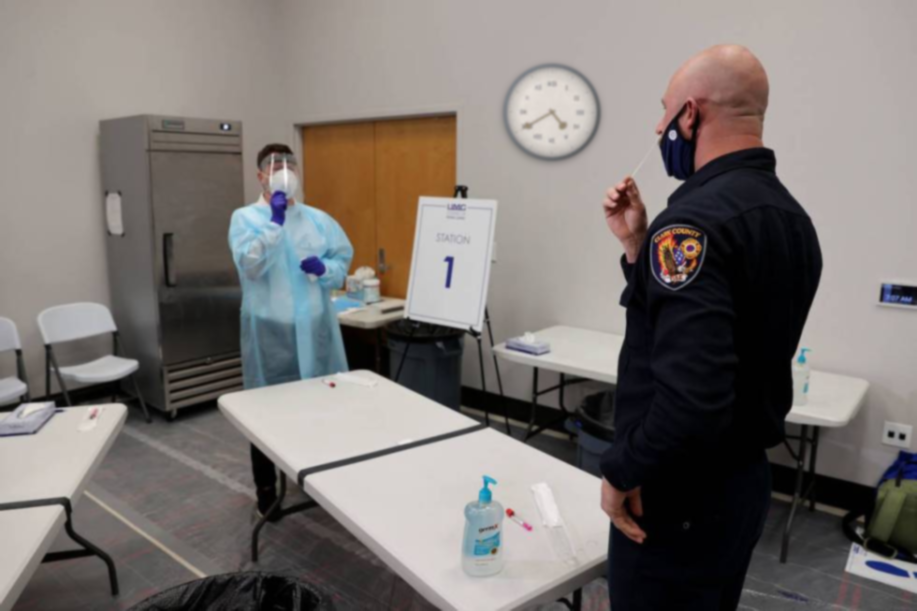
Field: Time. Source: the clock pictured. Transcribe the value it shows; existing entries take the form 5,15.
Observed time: 4,40
